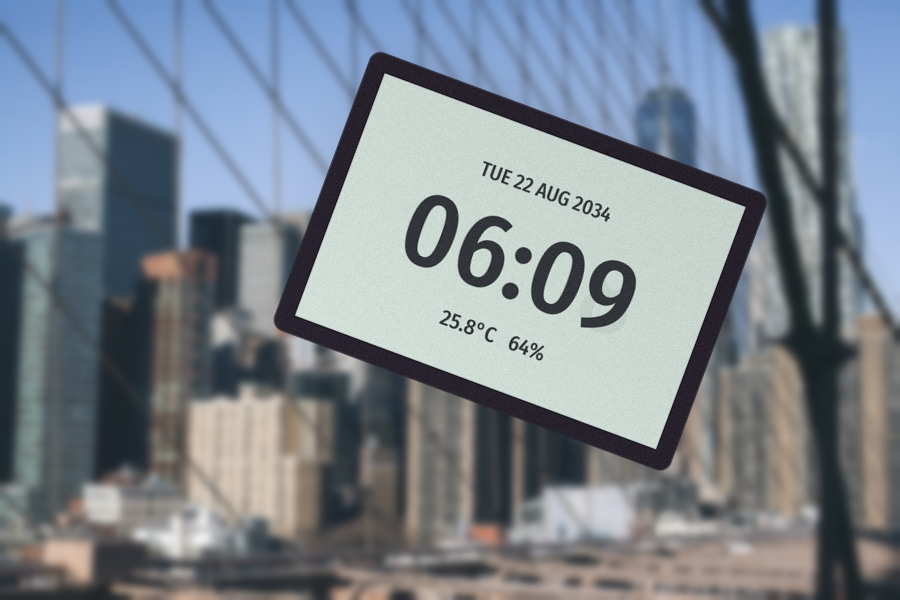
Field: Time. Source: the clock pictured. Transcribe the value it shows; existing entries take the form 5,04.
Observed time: 6,09
